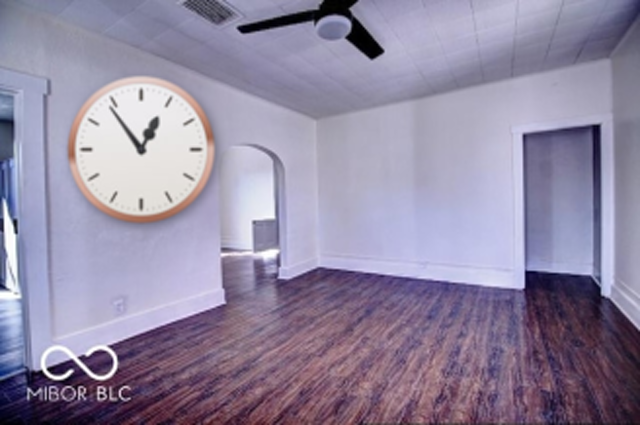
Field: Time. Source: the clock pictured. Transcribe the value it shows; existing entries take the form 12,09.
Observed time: 12,54
